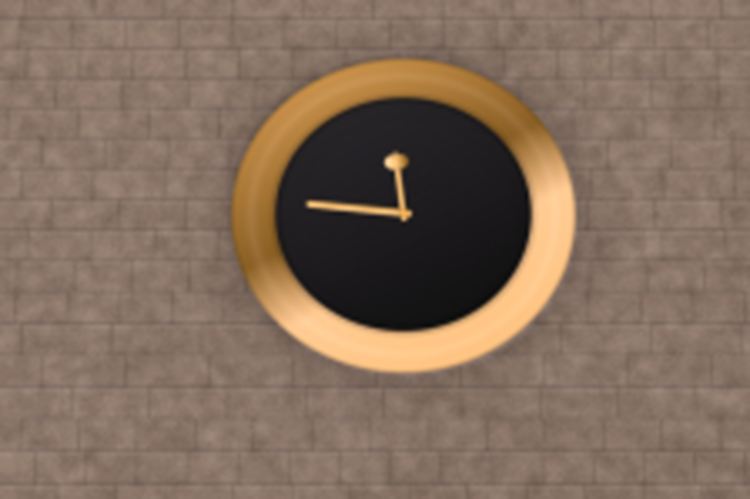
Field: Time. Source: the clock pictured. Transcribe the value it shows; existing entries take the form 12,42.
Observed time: 11,46
